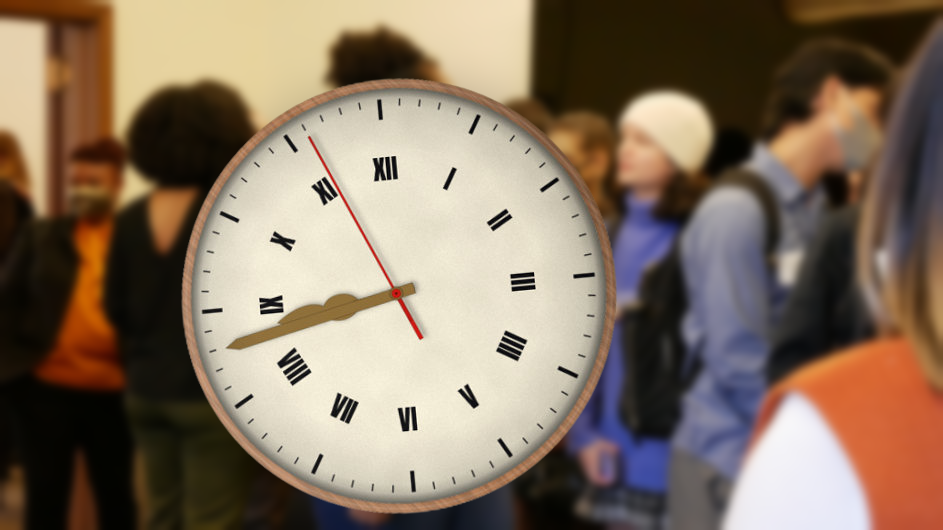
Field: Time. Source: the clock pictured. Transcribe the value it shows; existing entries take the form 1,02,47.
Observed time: 8,42,56
